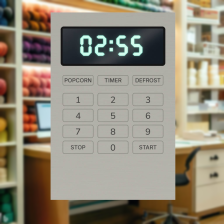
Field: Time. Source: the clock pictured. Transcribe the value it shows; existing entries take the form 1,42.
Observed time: 2,55
